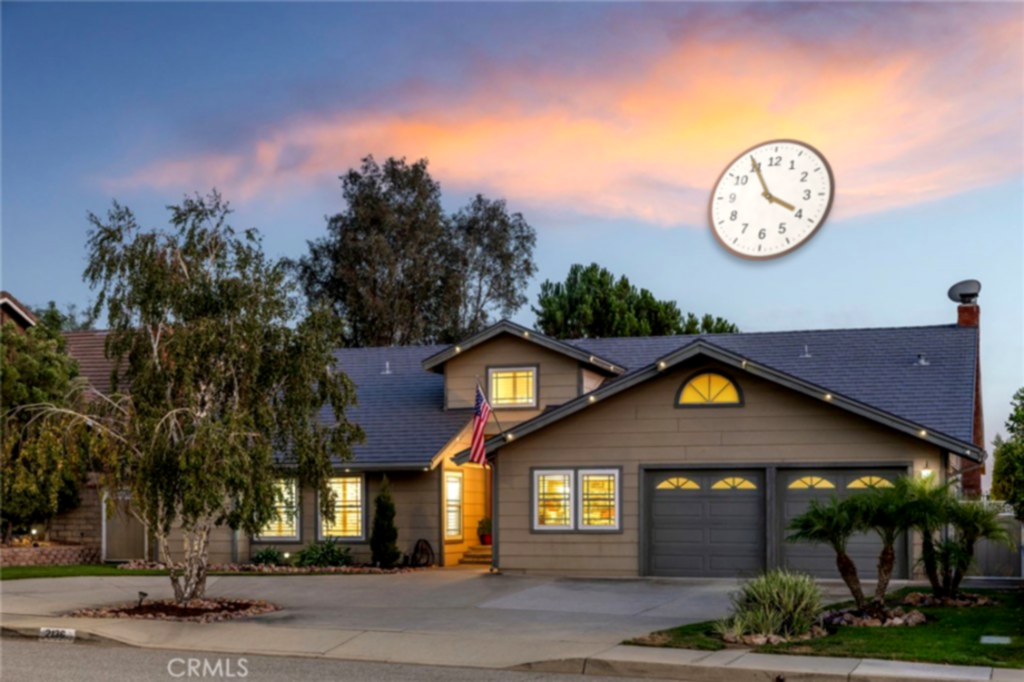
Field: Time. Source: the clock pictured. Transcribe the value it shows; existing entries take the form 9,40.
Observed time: 3,55
